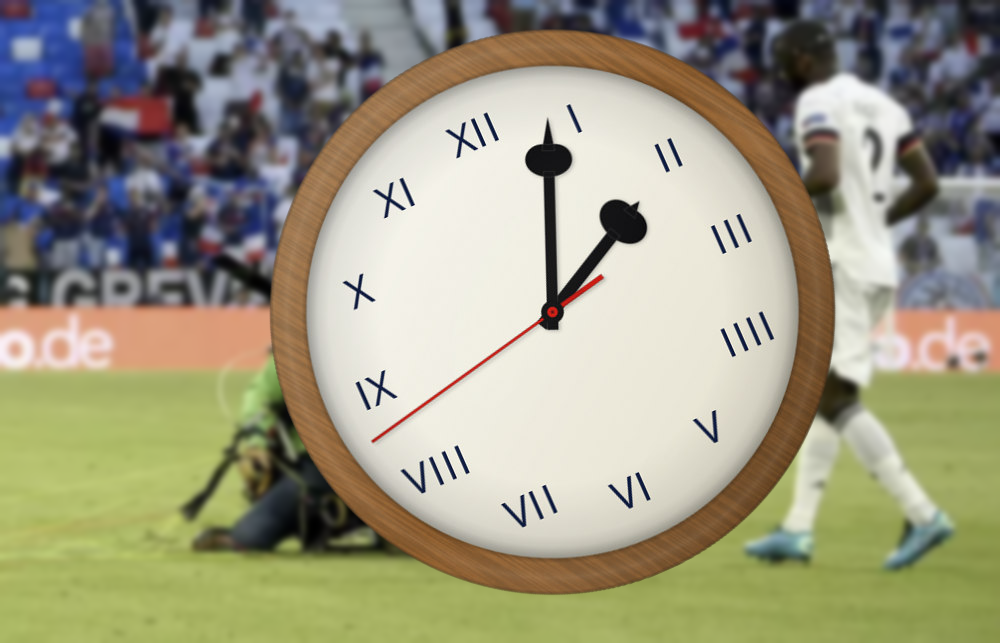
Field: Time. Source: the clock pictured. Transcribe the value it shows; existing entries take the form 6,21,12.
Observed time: 2,03,43
